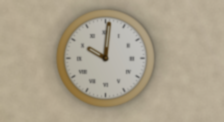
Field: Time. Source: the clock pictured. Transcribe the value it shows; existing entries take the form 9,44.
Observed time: 10,01
